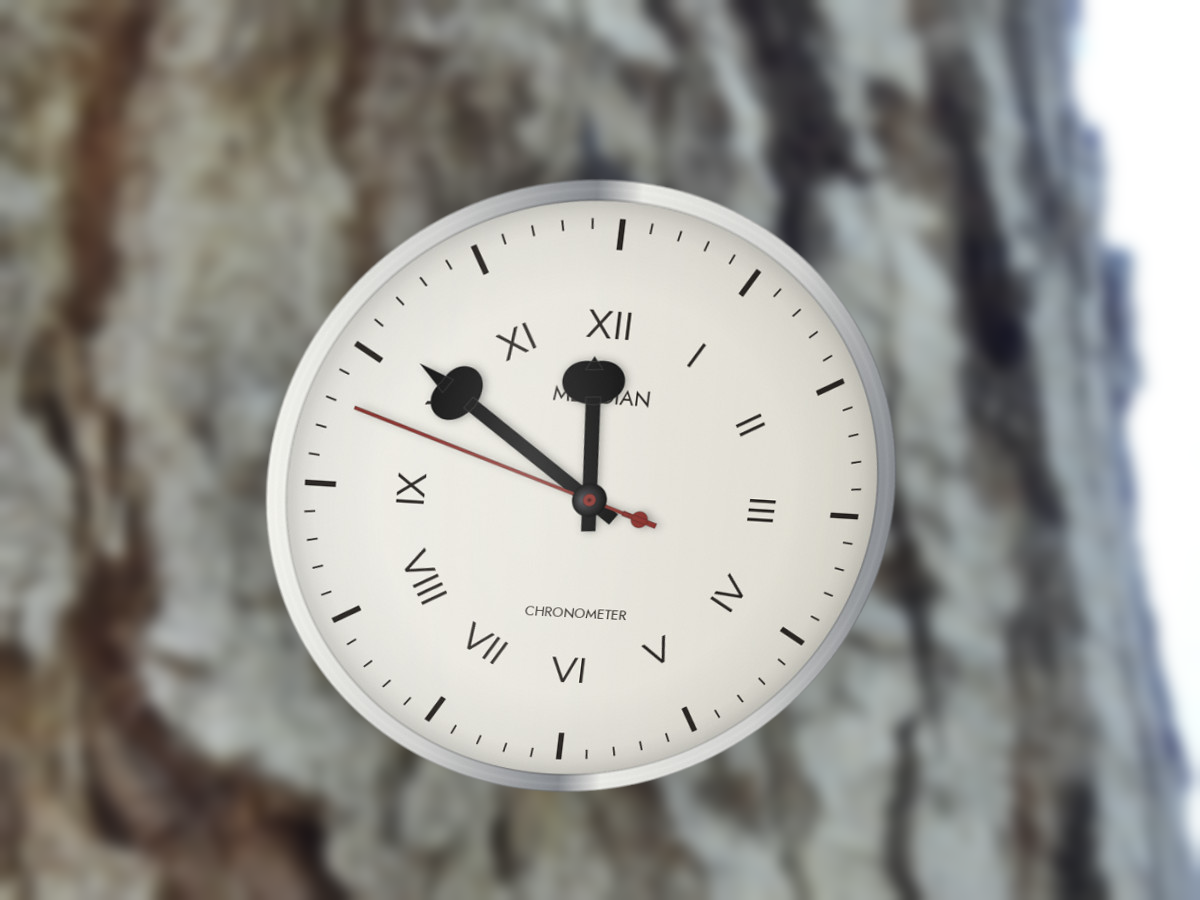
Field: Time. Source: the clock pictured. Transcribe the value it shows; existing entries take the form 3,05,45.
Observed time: 11,50,48
